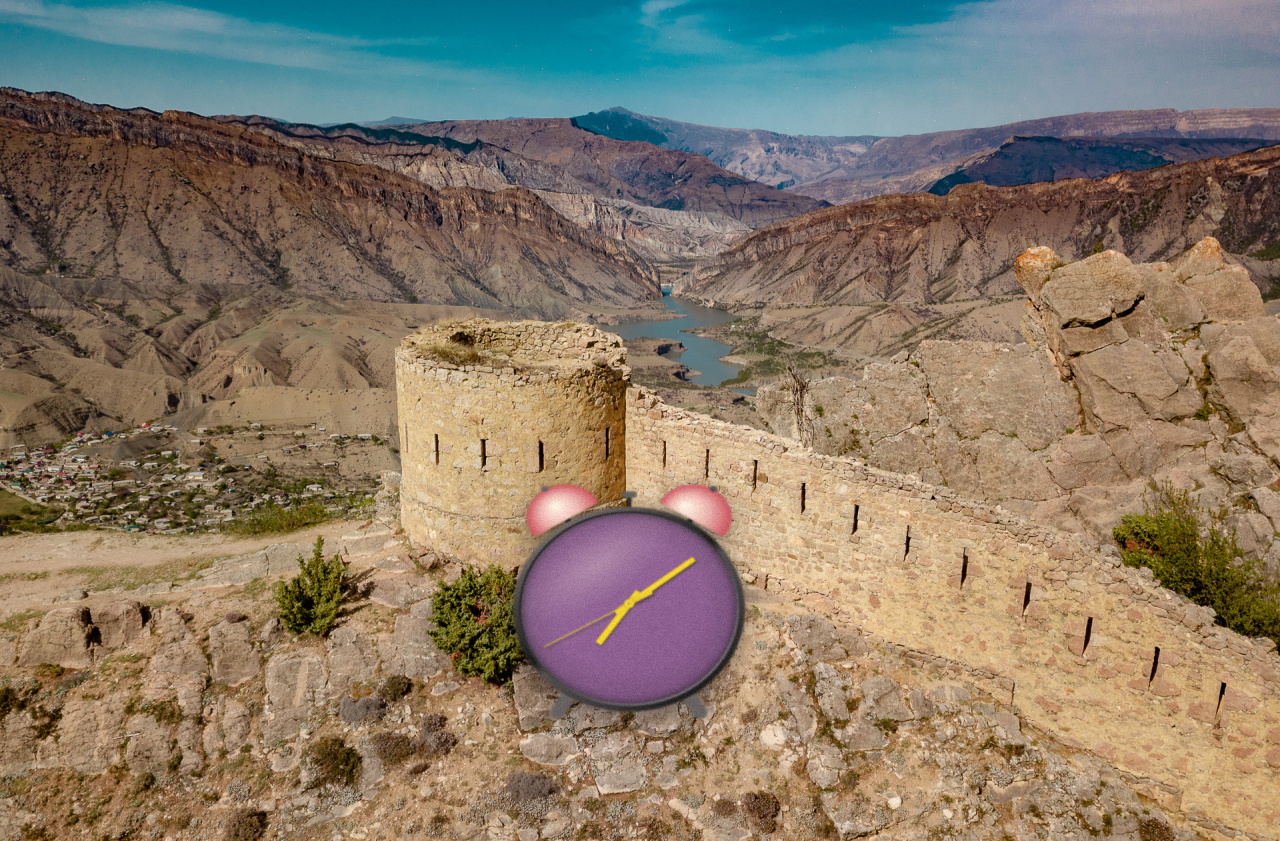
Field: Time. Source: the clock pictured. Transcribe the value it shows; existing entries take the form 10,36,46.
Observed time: 7,08,40
